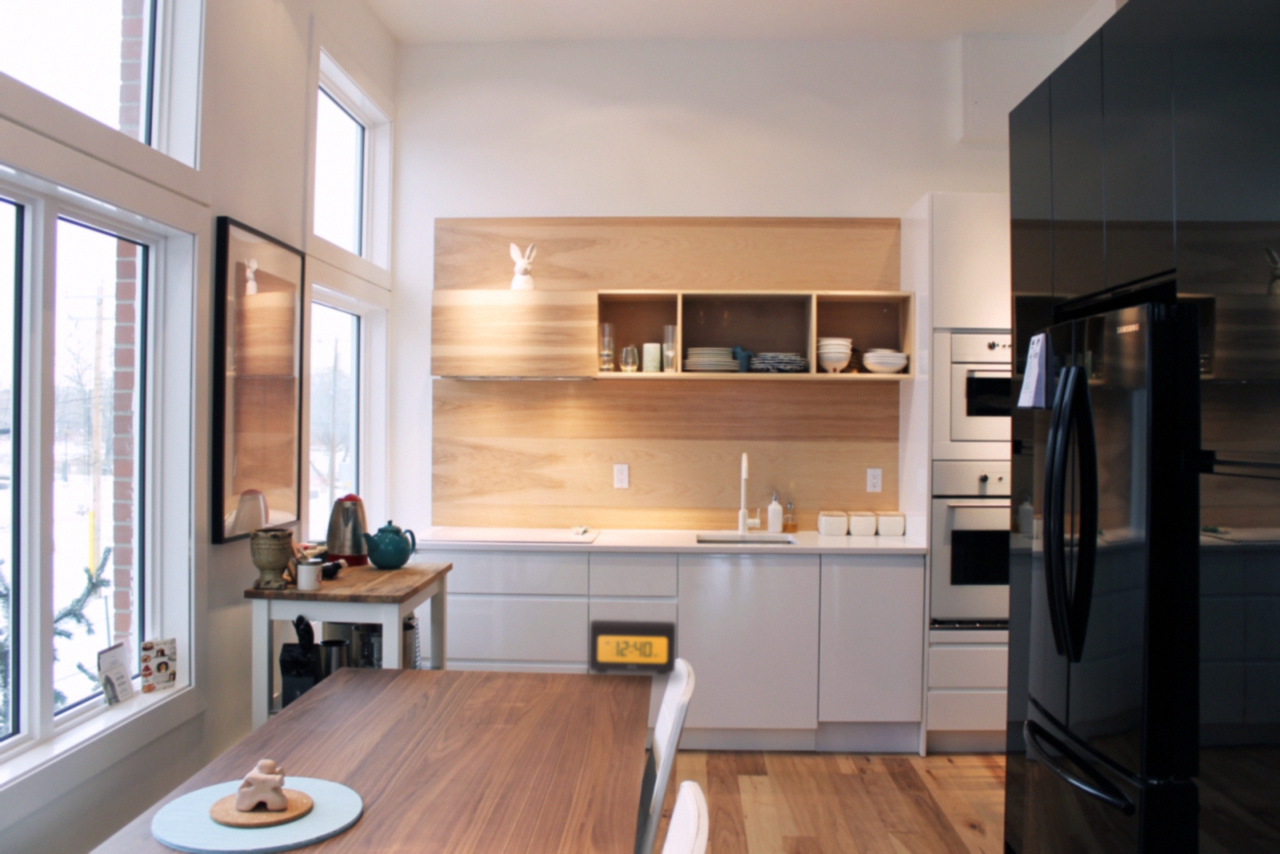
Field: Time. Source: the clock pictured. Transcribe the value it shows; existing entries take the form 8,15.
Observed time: 12,40
